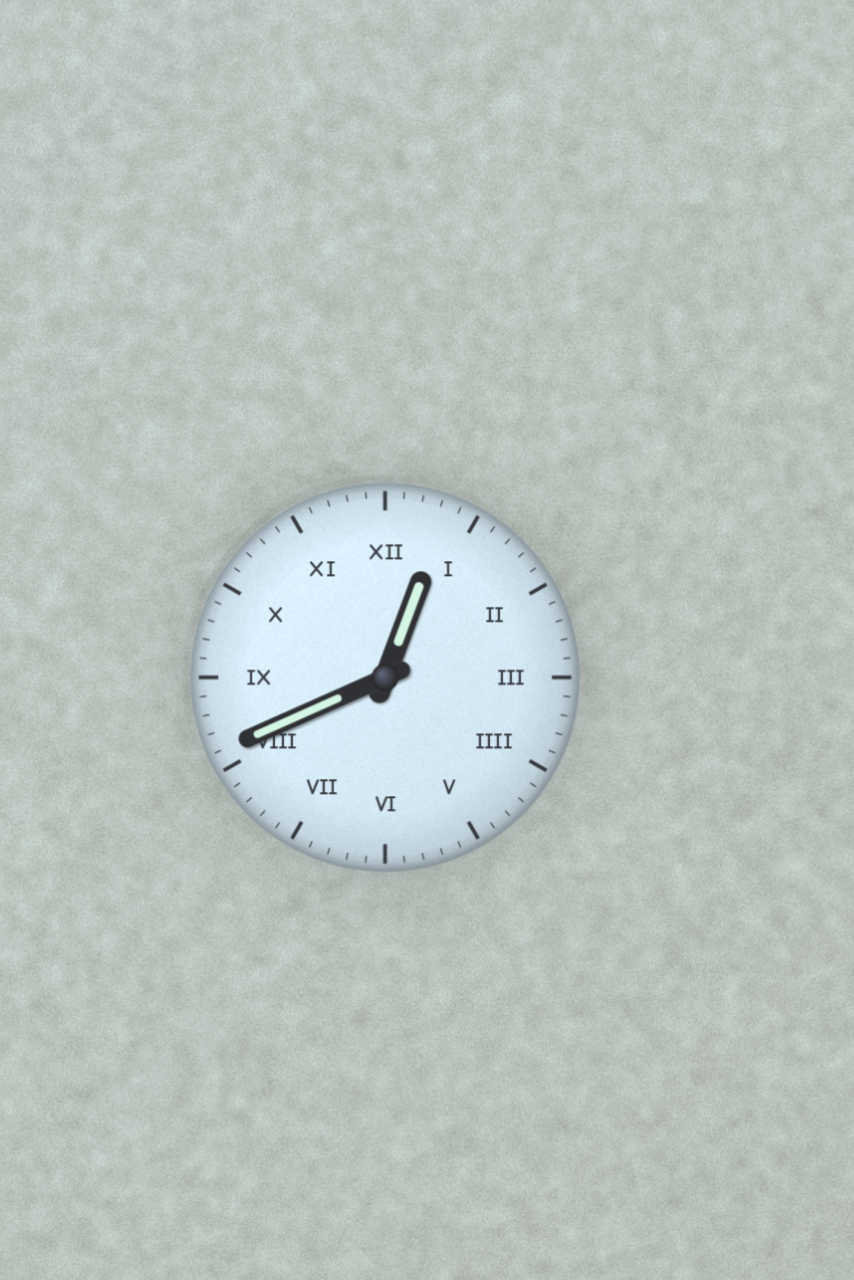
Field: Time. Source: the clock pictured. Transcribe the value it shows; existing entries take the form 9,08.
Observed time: 12,41
